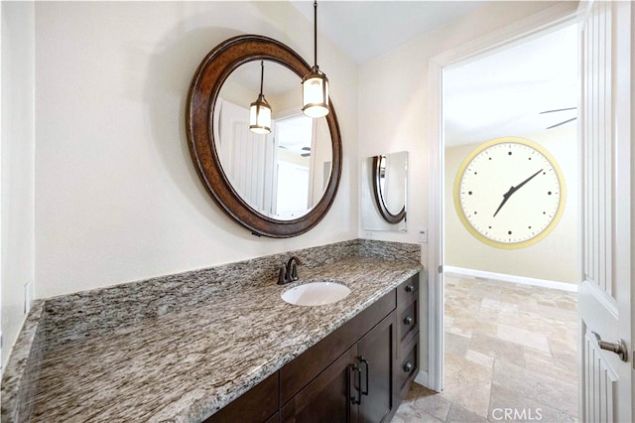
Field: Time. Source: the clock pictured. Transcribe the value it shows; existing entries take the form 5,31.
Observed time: 7,09
